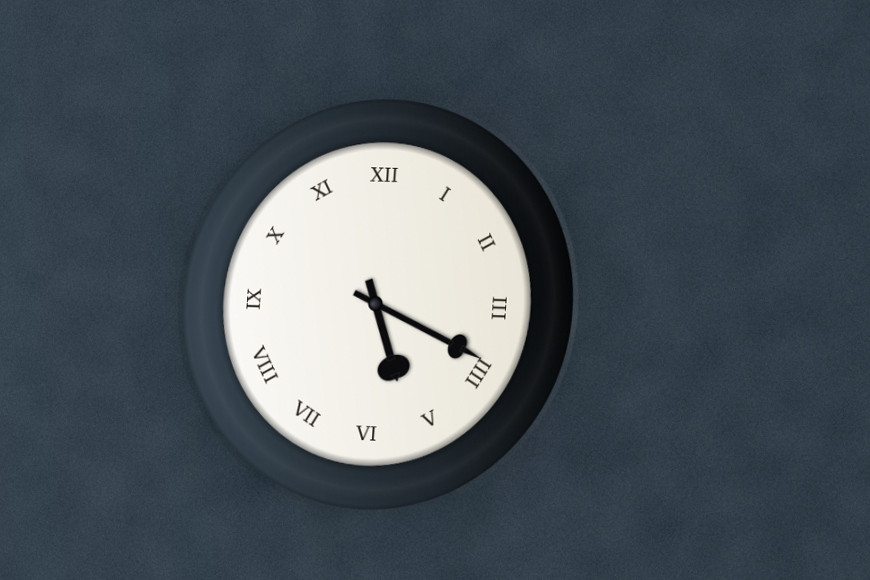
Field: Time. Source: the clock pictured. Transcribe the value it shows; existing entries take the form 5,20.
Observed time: 5,19
